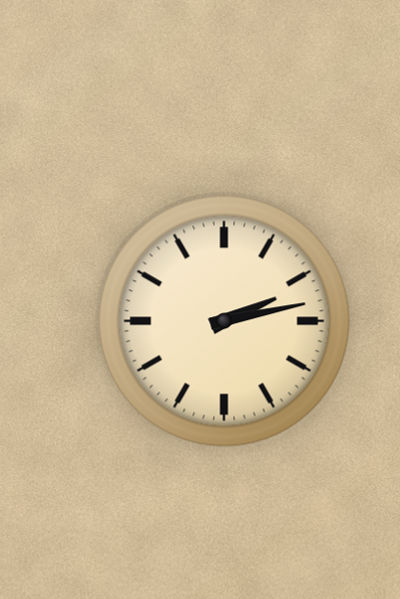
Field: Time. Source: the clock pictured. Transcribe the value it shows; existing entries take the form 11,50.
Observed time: 2,13
